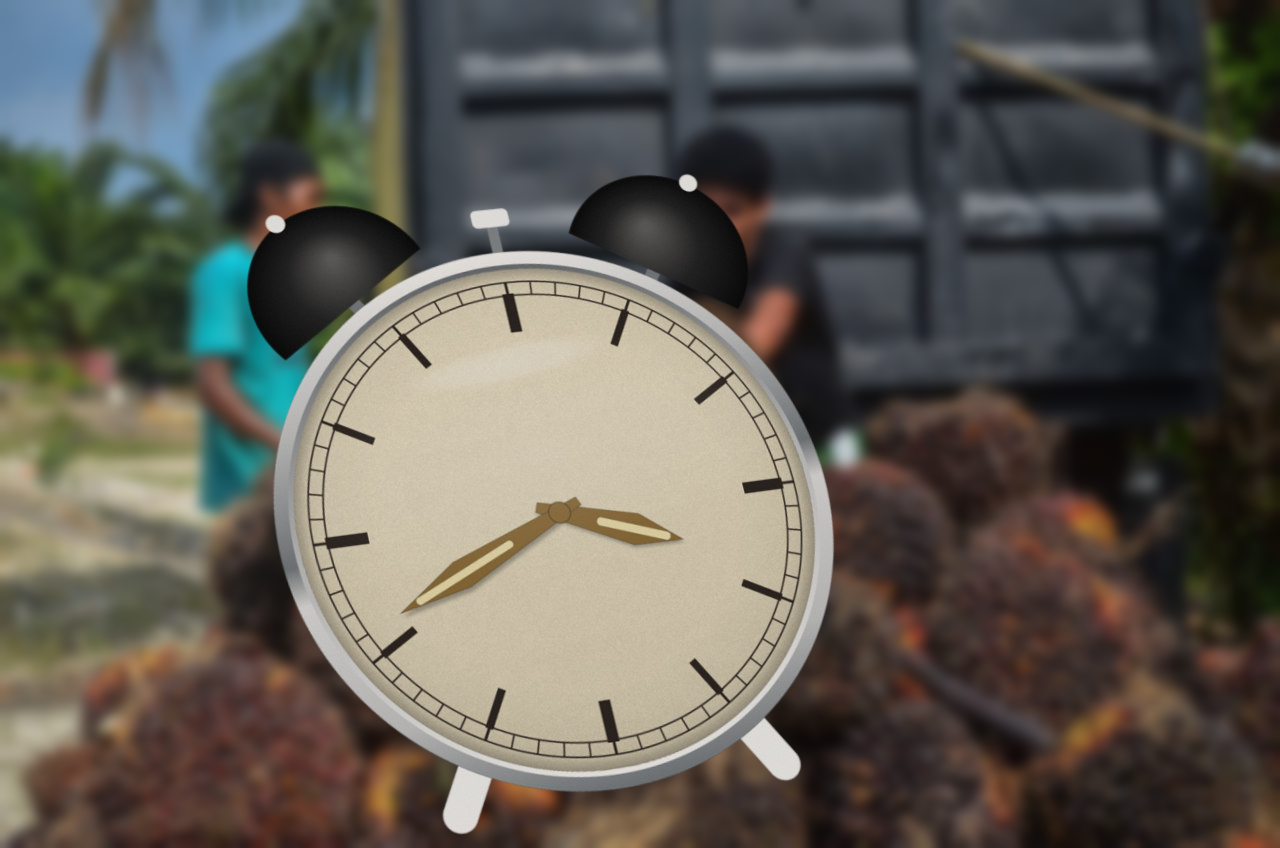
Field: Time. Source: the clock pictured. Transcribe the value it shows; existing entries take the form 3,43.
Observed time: 3,41
